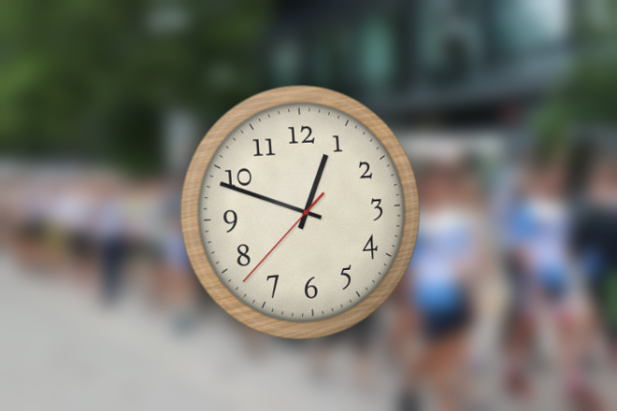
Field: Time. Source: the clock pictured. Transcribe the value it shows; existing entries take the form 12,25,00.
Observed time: 12,48,38
